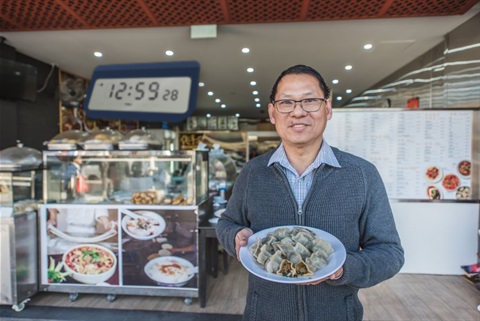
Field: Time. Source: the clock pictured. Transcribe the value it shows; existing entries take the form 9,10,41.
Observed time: 12,59,28
